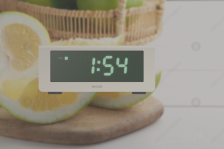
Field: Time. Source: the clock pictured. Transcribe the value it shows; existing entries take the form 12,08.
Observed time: 1,54
